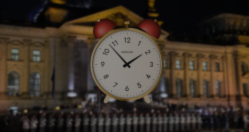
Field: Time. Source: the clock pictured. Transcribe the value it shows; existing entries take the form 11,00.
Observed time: 1,53
